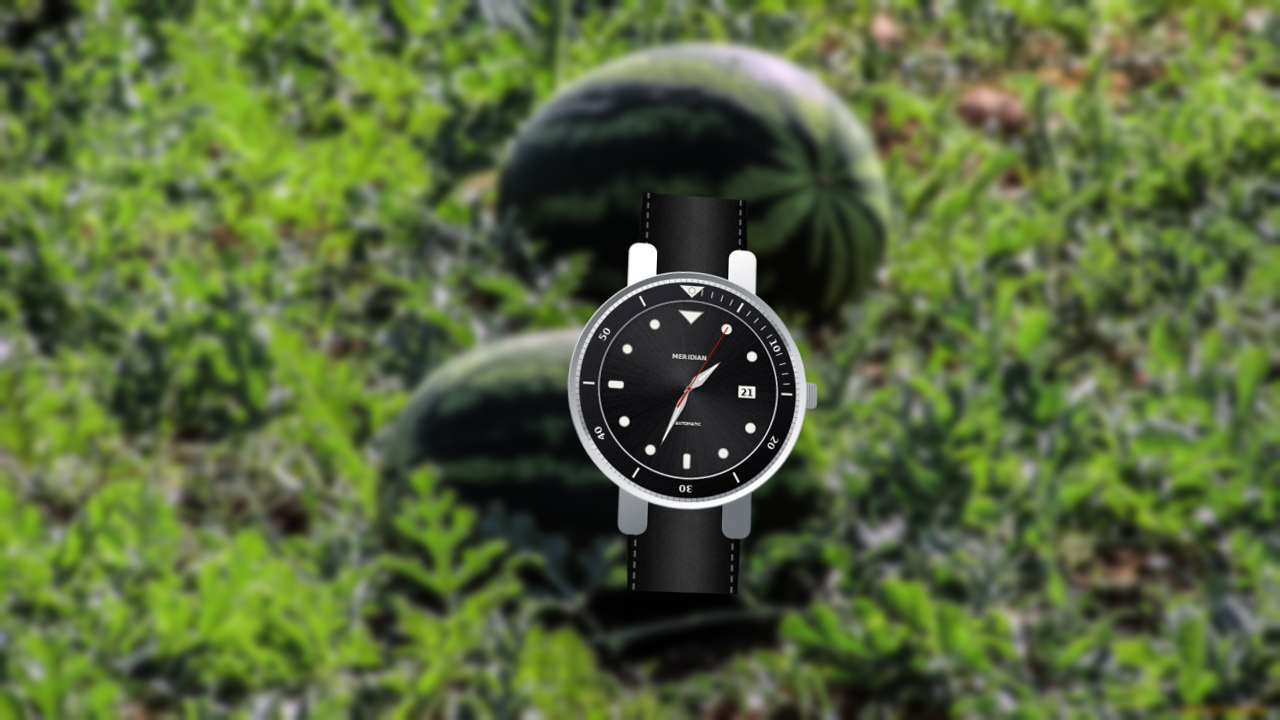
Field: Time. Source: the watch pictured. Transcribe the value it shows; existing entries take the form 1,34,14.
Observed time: 1,34,05
